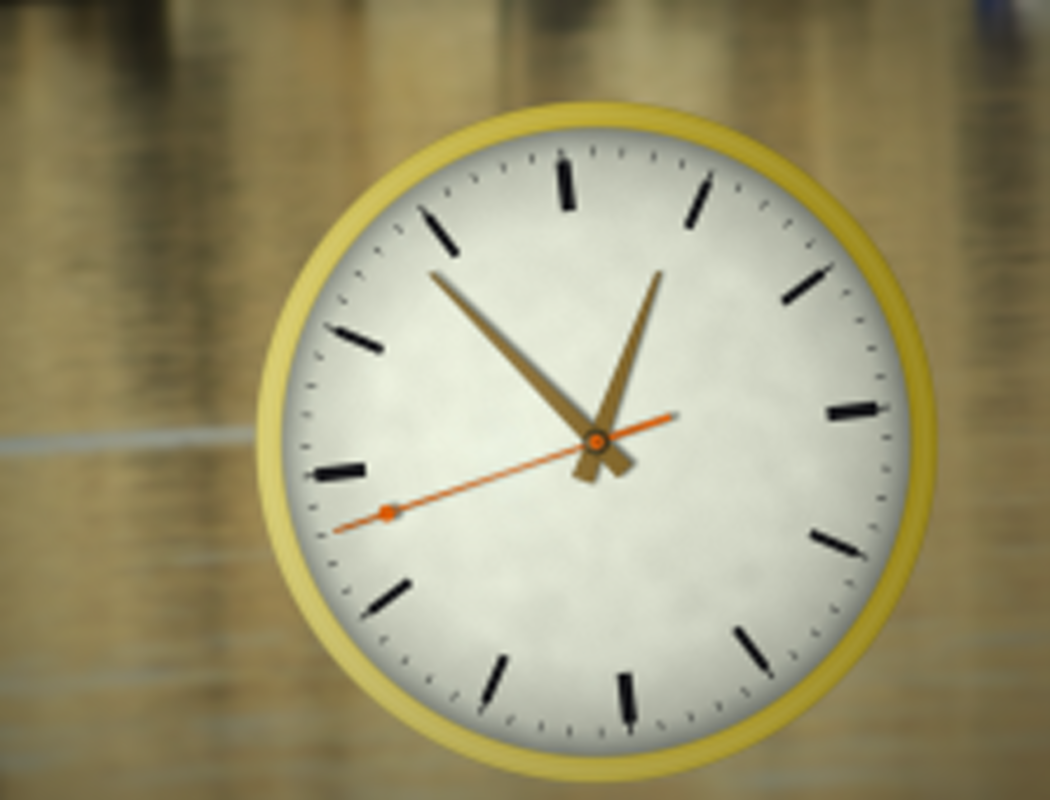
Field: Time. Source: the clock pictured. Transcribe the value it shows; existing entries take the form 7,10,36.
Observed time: 12,53,43
